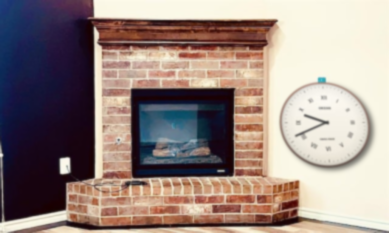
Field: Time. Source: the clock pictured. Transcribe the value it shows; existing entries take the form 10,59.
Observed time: 9,41
